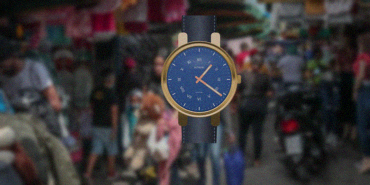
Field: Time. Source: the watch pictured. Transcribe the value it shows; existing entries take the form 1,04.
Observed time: 1,21
